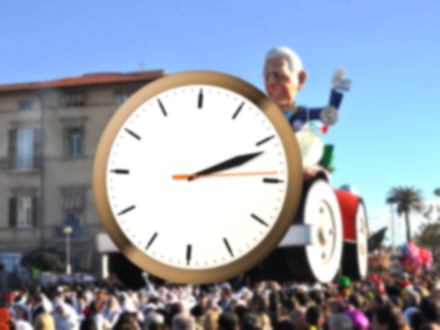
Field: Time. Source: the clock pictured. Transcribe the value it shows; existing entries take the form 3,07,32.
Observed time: 2,11,14
